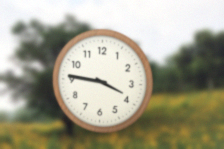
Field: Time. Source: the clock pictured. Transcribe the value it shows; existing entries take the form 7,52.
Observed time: 3,46
